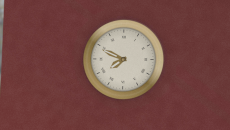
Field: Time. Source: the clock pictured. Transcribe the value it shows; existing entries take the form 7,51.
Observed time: 7,49
